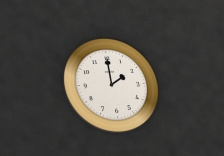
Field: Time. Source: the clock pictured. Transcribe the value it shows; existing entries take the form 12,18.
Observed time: 2,00
